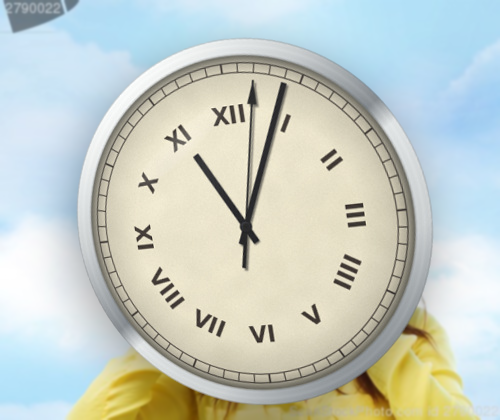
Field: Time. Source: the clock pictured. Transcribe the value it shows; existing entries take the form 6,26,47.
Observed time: 11,04,02
